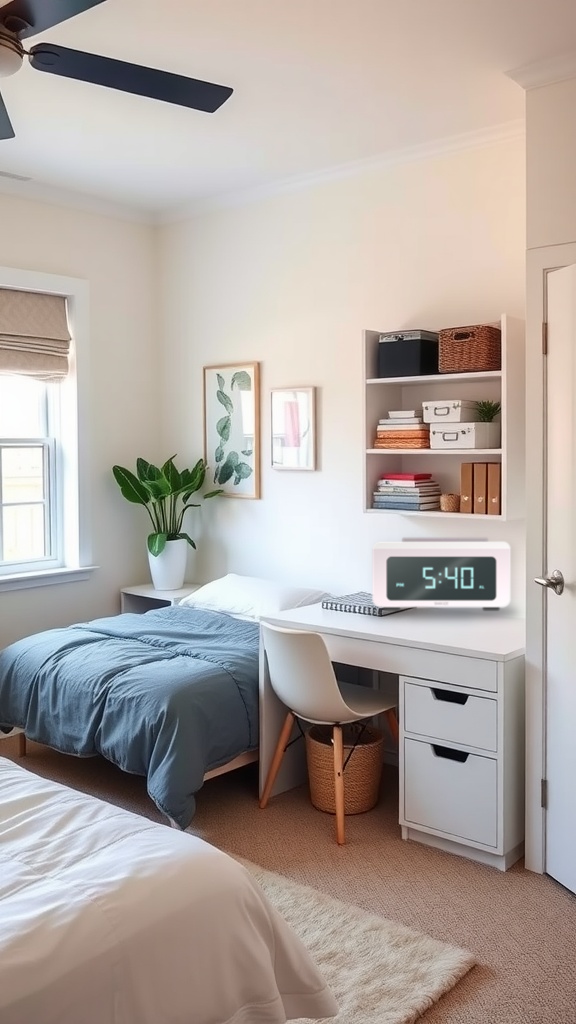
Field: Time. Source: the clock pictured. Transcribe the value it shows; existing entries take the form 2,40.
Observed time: 5,40
